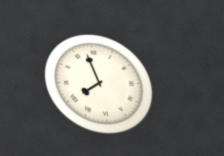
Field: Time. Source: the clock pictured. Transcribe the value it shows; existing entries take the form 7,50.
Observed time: 7,58
